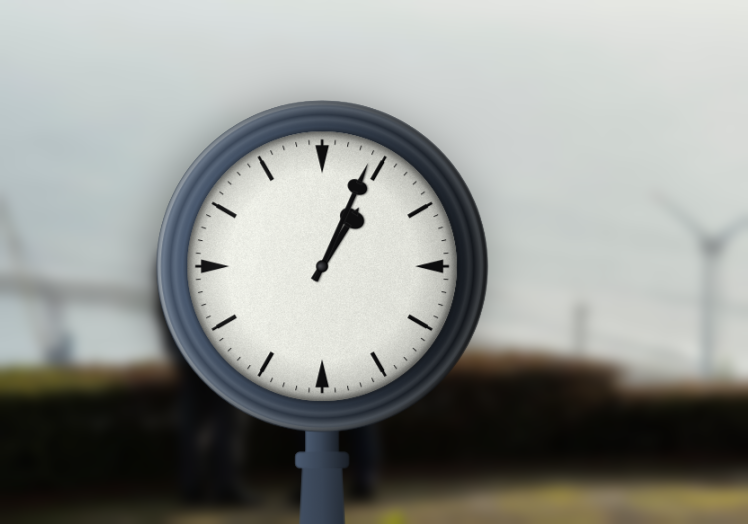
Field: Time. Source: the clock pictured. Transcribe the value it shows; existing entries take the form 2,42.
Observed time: 1,04
